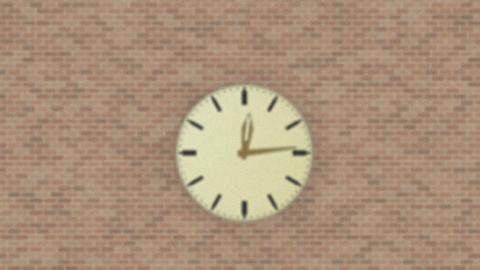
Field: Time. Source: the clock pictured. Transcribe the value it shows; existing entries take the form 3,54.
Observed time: 12,14
